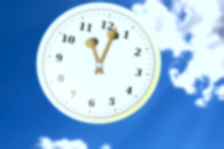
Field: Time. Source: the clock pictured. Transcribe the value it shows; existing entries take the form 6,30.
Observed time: 11,02
